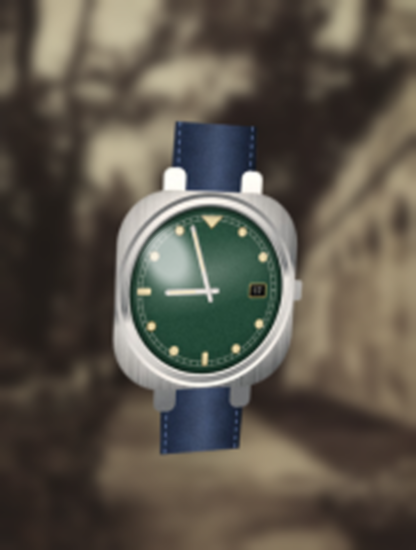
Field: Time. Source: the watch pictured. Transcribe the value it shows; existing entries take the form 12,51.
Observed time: 8,57
